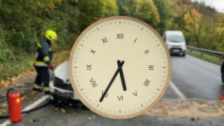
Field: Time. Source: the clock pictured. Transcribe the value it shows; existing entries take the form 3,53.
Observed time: 5,35
